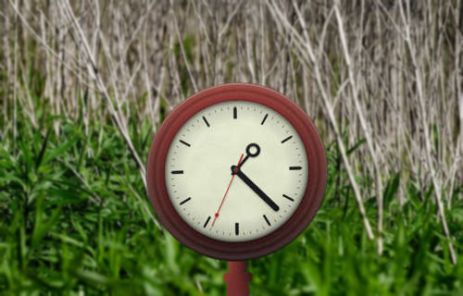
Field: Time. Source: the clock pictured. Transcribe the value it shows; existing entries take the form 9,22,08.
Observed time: 1,22,34
